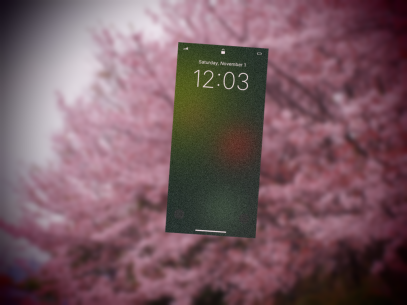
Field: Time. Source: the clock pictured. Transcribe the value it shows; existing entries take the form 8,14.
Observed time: 12,03
